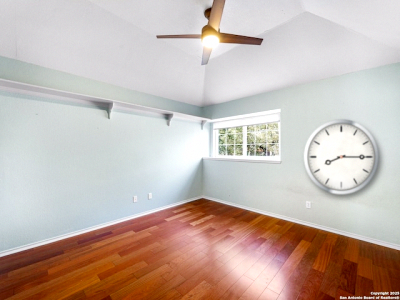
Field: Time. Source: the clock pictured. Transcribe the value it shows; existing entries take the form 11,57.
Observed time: 8,15
